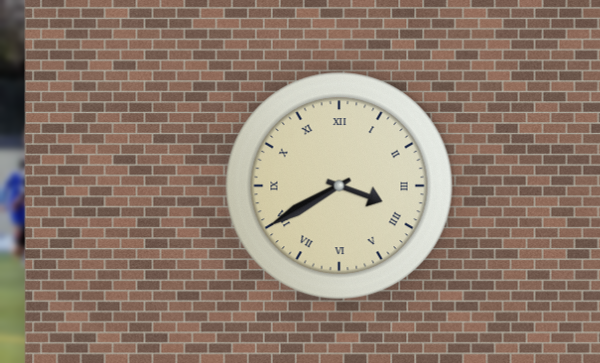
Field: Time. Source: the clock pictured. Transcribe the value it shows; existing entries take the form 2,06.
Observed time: 3,40
